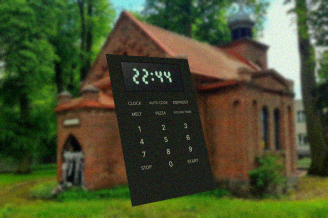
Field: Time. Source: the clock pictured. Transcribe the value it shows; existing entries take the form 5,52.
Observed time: 22,44
